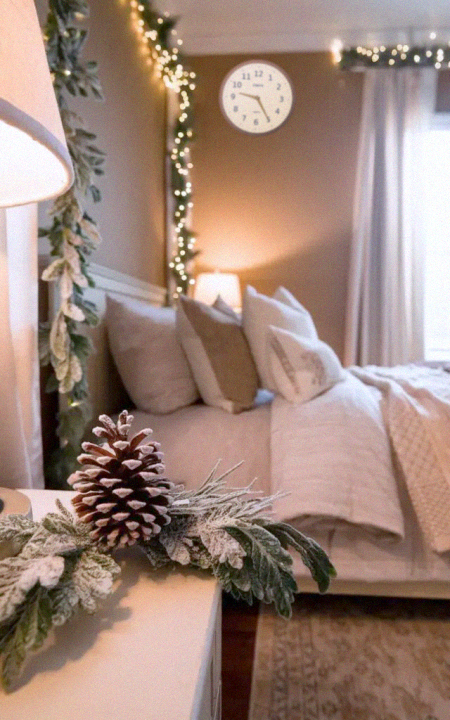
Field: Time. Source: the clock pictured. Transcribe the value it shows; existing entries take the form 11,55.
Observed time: 9,25
